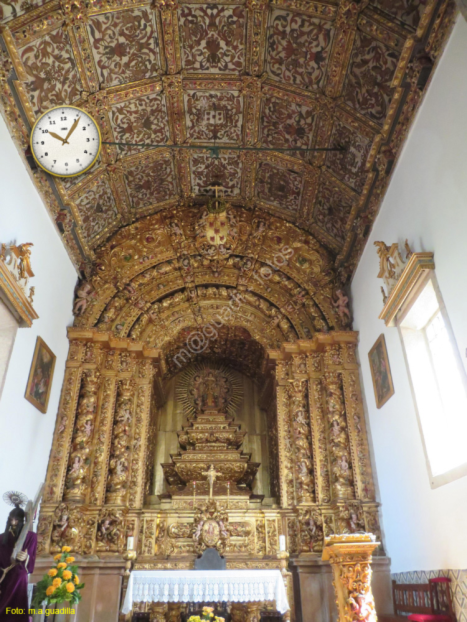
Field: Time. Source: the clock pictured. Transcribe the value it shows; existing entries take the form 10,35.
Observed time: 10,06
